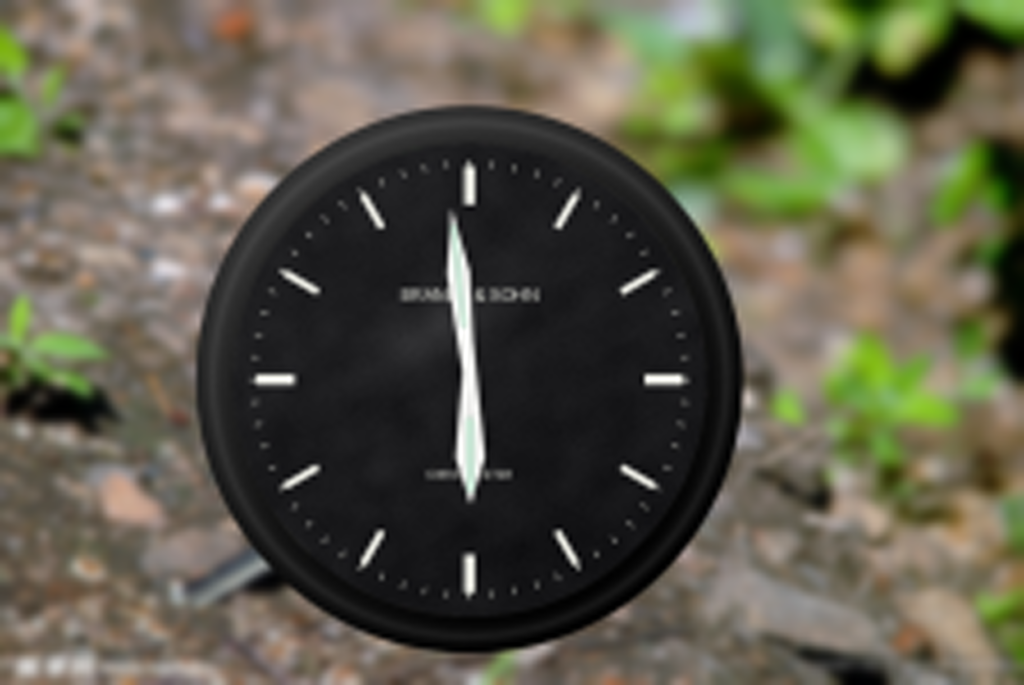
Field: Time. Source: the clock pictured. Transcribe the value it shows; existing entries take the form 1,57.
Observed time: 5,59
